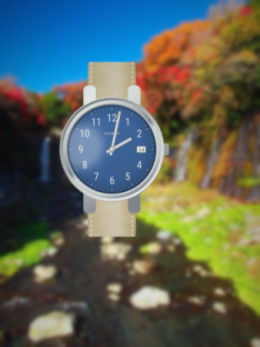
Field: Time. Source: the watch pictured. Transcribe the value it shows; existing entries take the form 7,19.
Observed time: 2,02
